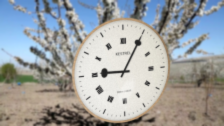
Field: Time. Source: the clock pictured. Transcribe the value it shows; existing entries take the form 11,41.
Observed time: 9,05
